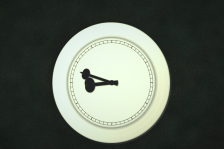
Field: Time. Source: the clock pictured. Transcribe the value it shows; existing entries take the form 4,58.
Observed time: 8,48
